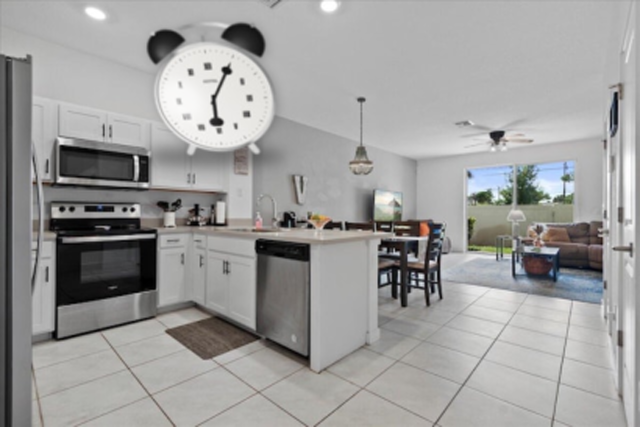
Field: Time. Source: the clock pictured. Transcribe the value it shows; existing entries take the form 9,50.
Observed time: 6,05
